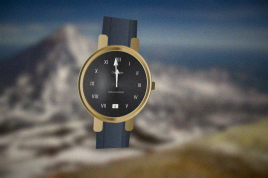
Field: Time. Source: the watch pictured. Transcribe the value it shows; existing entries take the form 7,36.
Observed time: 11,59
